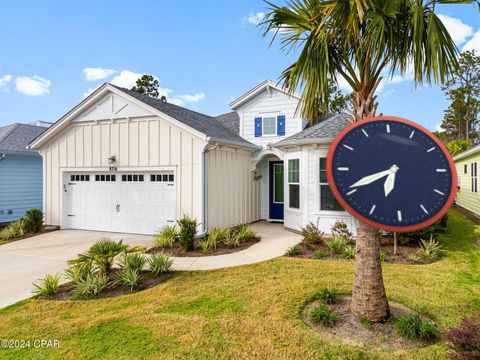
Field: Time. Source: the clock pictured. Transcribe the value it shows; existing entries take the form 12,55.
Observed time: 6,41
